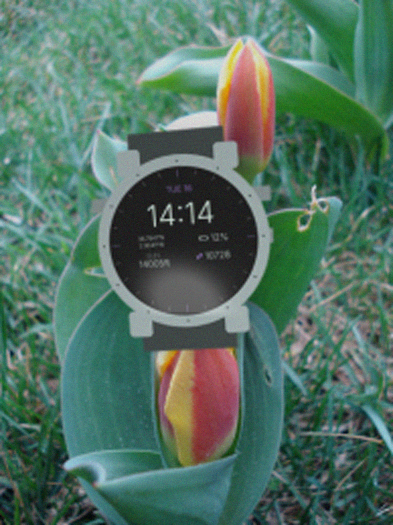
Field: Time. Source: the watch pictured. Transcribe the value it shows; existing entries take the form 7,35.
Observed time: 14,14
